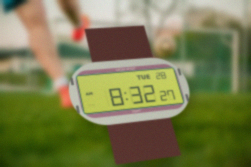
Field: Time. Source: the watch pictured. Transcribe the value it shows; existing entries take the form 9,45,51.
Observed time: 8,32,27
